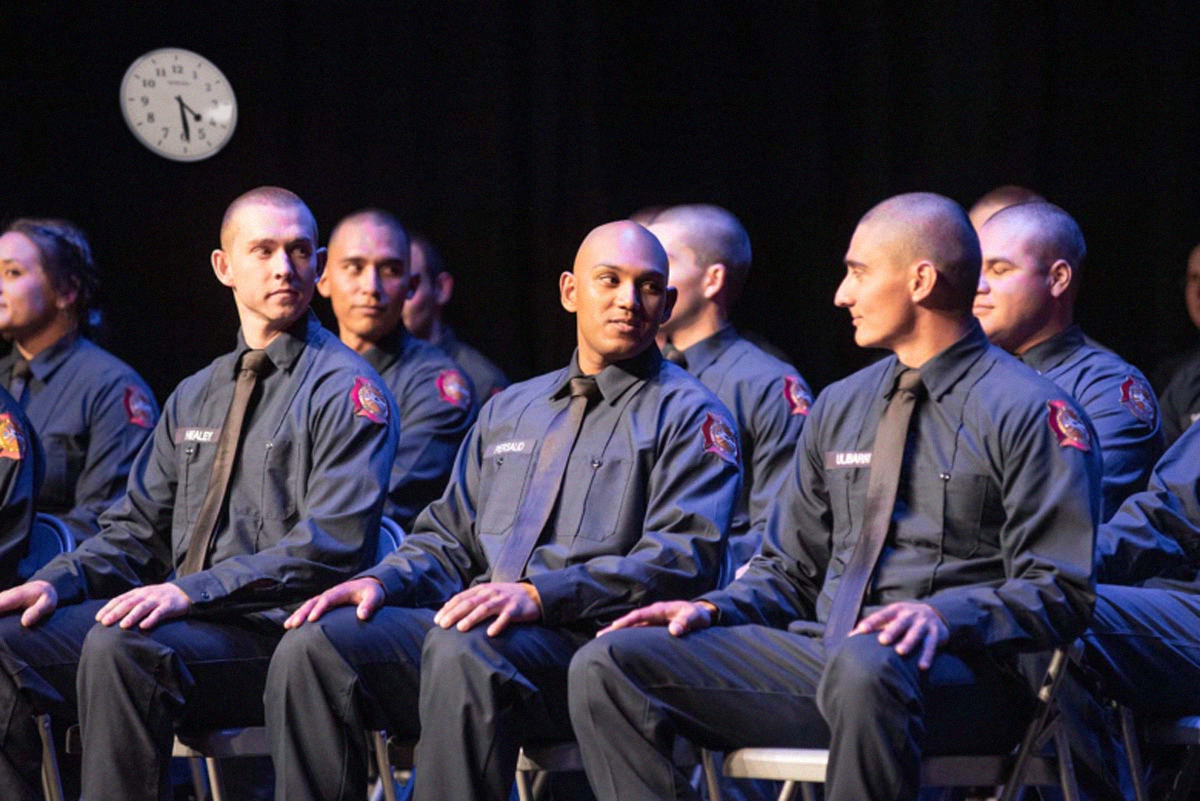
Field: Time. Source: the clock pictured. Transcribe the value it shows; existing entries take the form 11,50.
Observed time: 4,29
